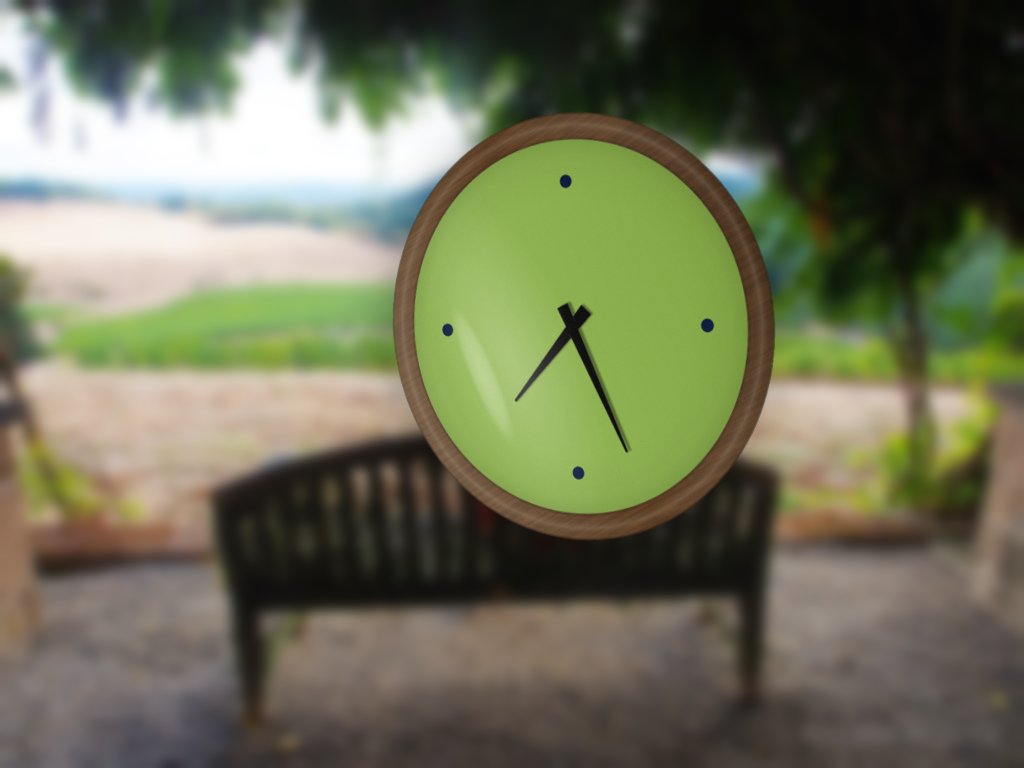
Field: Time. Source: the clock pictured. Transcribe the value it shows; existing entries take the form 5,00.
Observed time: 7,26
